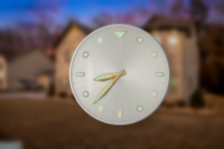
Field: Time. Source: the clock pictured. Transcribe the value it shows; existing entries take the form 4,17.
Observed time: 8,37
